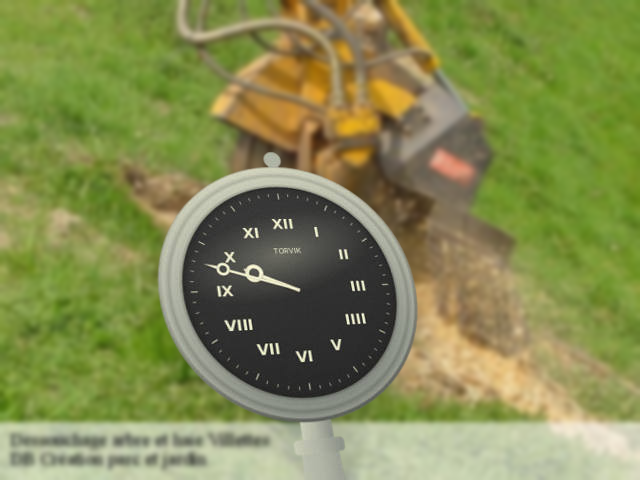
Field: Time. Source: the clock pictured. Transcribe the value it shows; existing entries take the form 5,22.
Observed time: 9,48
